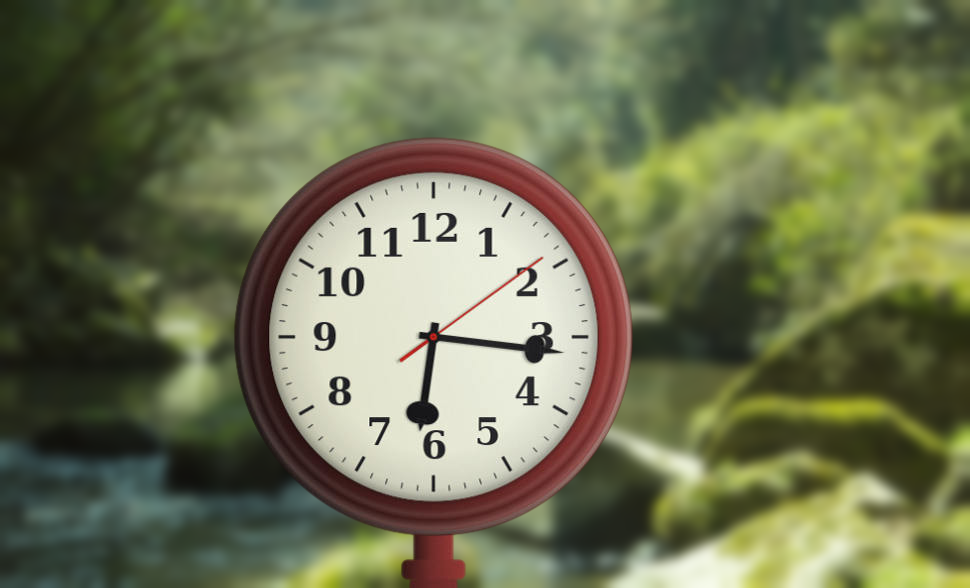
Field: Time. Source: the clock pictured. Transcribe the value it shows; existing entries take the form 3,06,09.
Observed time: 6,16,09
